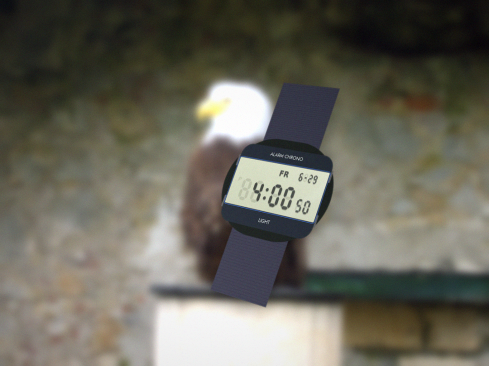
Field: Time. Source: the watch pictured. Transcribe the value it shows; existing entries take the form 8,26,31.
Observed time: 4,00,50
